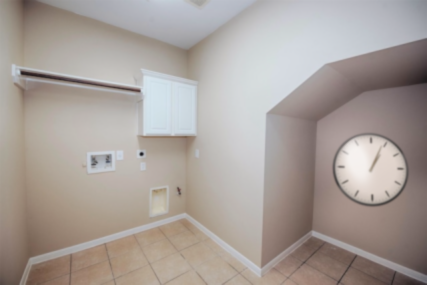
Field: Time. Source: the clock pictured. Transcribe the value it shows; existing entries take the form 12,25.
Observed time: 1,04
